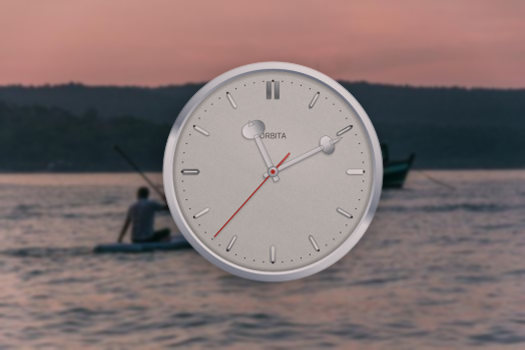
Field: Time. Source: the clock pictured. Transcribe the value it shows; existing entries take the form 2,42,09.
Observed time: 11,10,37
